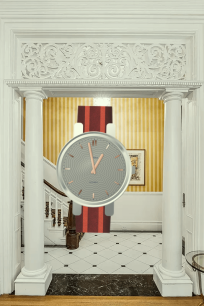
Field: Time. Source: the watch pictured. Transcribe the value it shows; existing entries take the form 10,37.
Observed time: 12,58
